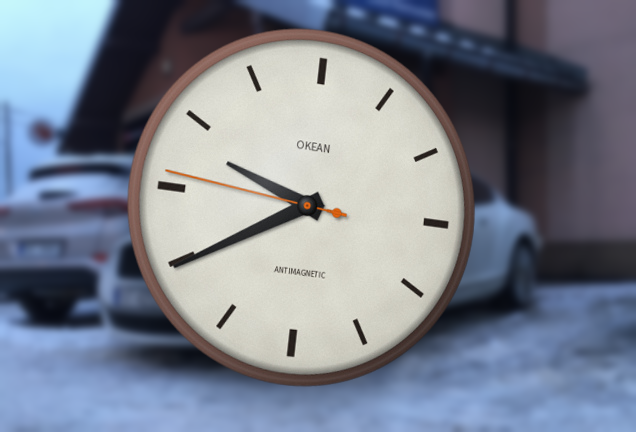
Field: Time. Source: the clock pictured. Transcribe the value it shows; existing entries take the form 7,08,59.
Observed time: 9,39,46
